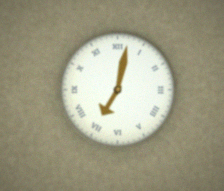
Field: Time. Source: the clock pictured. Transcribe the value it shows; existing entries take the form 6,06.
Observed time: 7,02
